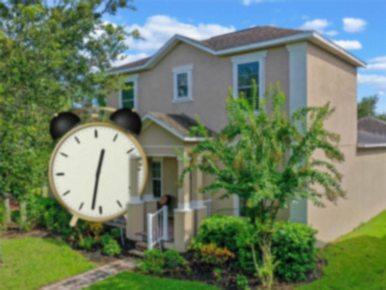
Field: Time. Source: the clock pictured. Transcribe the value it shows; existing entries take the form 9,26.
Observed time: 12,32
